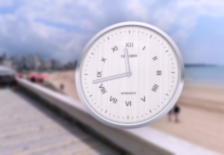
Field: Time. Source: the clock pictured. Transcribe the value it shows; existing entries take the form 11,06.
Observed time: 11,43
